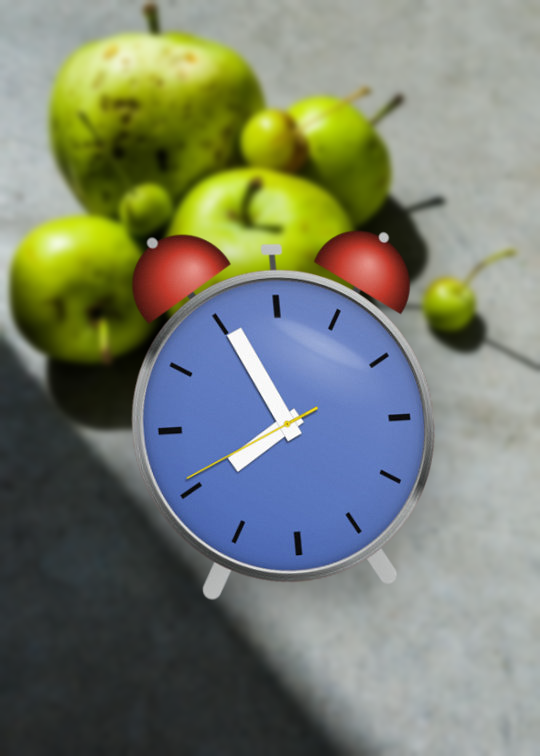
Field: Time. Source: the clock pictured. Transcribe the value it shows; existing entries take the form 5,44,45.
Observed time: 7,55,41
